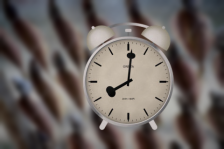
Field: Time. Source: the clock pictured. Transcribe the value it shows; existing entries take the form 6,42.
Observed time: 8,01
